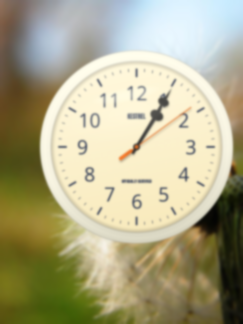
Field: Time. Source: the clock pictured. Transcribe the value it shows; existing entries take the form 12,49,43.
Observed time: 1,05,09
